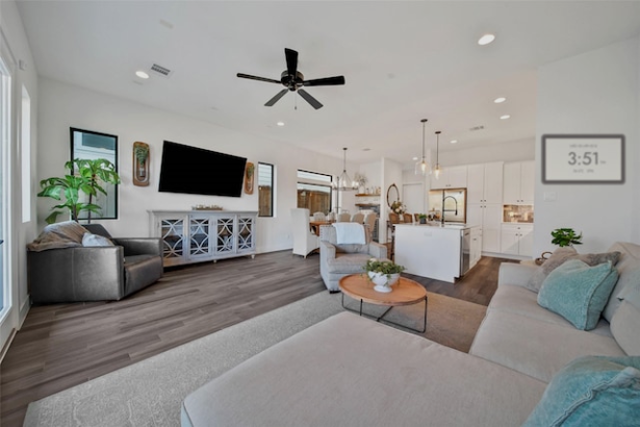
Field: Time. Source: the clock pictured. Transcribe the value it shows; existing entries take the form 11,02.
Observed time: 3,51
